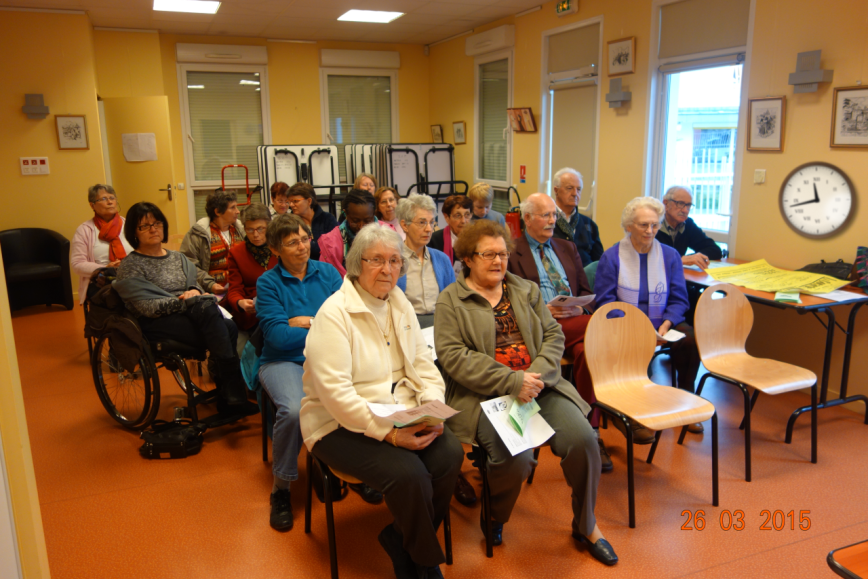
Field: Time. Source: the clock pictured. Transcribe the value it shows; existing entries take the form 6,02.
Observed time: 11,43
